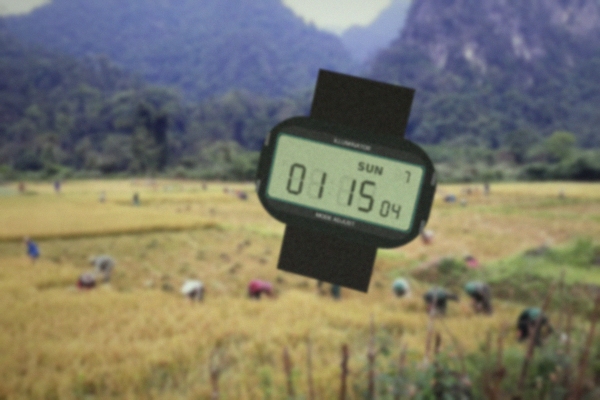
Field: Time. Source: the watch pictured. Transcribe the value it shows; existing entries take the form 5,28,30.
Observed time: 1,15,04
